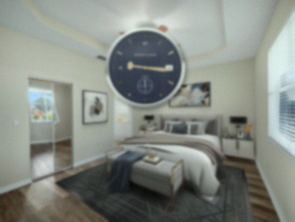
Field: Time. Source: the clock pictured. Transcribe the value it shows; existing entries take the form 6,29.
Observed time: 9,16
